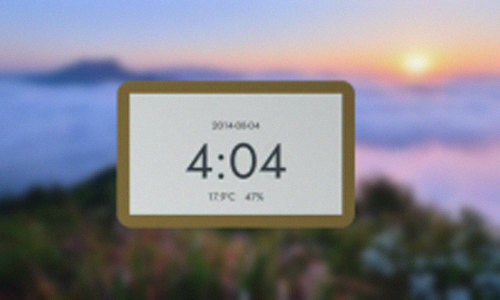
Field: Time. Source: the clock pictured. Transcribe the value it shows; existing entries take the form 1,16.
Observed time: 4,04
